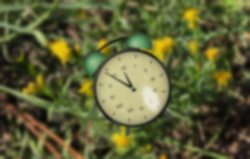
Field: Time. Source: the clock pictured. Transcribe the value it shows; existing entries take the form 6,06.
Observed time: 11,54
